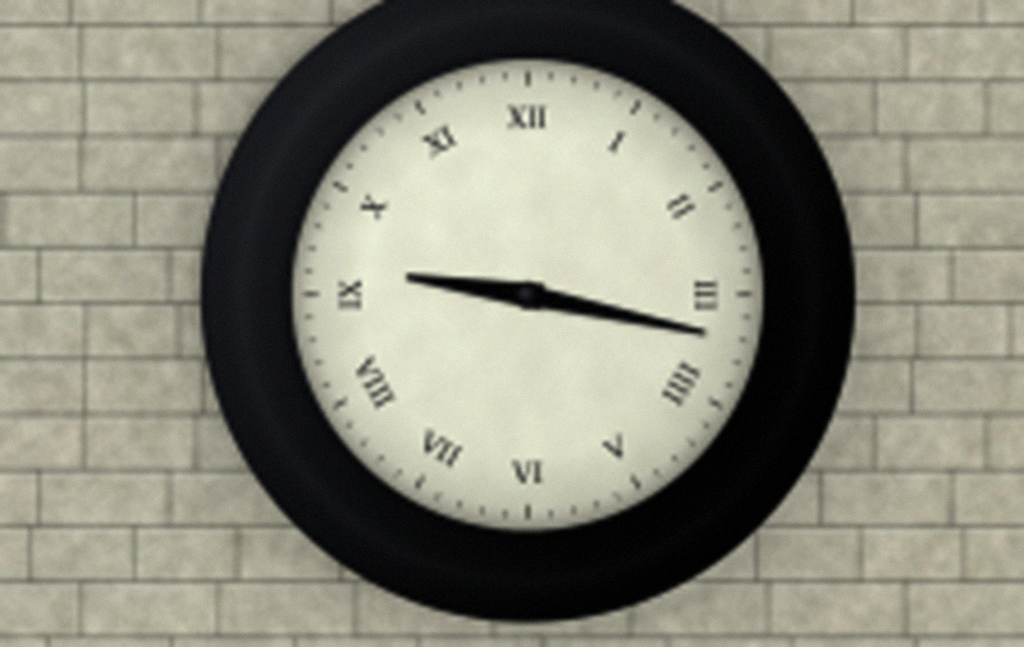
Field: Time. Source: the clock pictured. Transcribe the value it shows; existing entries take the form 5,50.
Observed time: 9,17
